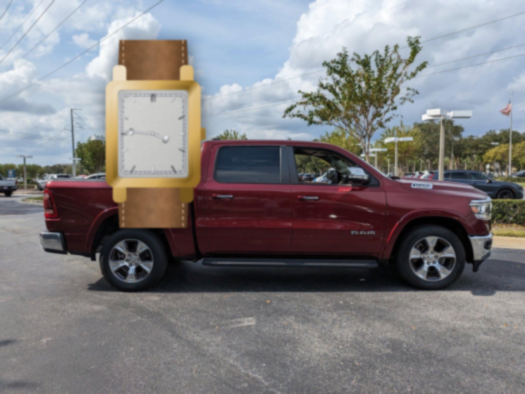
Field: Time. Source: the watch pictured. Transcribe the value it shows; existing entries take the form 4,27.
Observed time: 3,46
